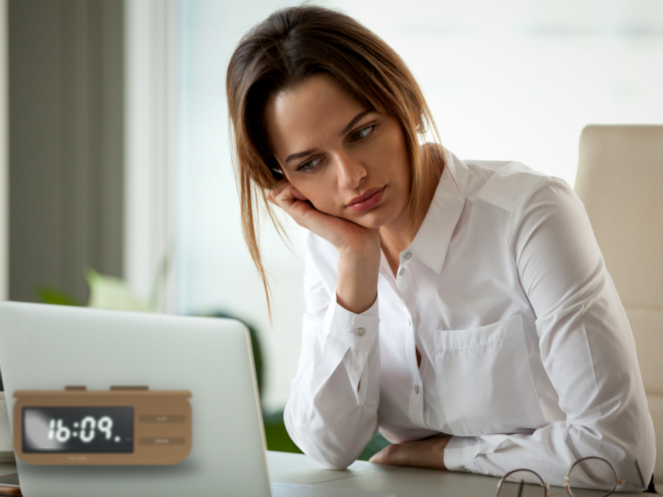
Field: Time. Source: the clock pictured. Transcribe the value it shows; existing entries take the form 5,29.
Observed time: 16,09
